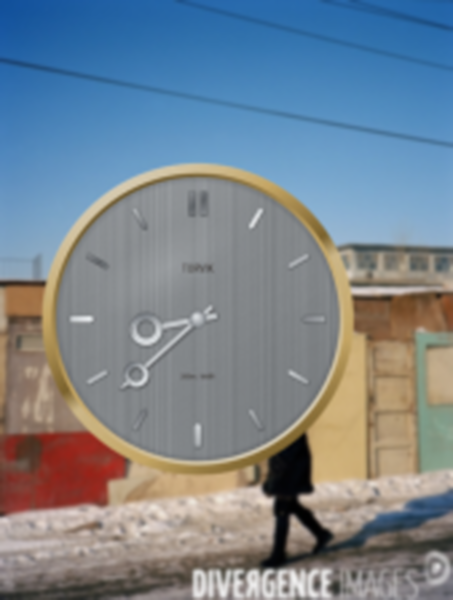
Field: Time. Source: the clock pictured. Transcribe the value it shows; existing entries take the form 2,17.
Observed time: 8,38
